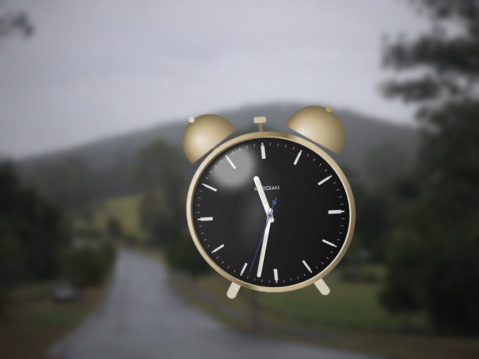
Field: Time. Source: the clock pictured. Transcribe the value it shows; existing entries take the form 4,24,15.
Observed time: 11,32,34
